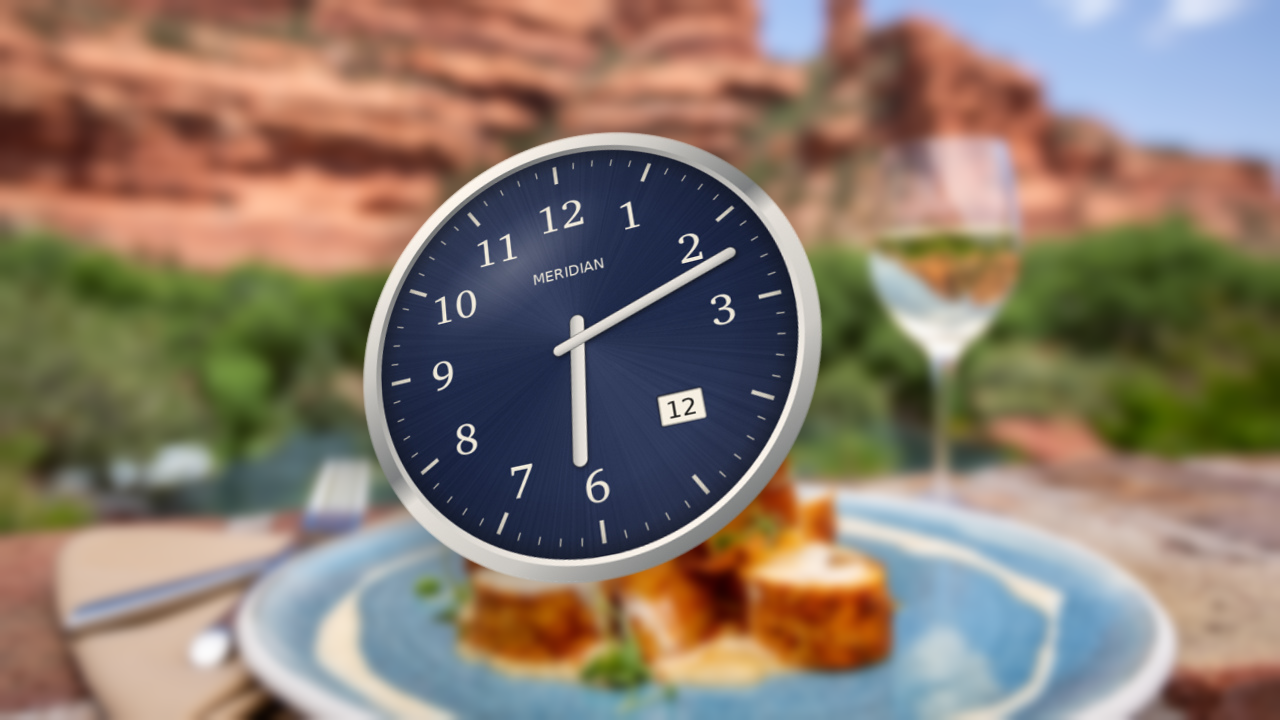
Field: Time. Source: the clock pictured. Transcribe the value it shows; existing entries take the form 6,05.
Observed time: 6,12
